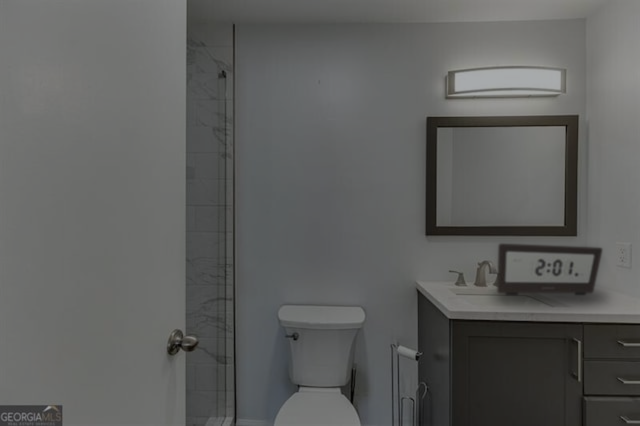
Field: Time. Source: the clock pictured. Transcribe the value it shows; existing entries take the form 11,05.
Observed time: 2,01
